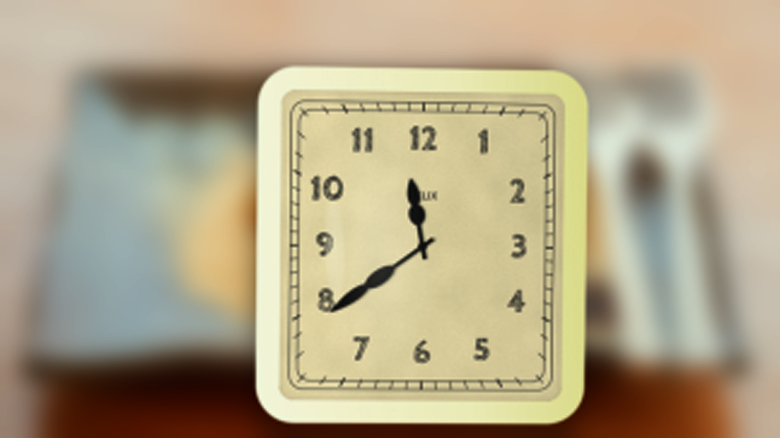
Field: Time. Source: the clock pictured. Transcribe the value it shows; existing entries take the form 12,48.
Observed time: 11,39
